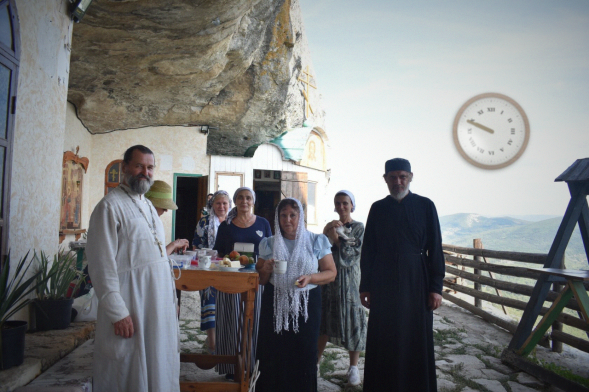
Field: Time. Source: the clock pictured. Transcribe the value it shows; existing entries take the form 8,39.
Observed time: 9,49
